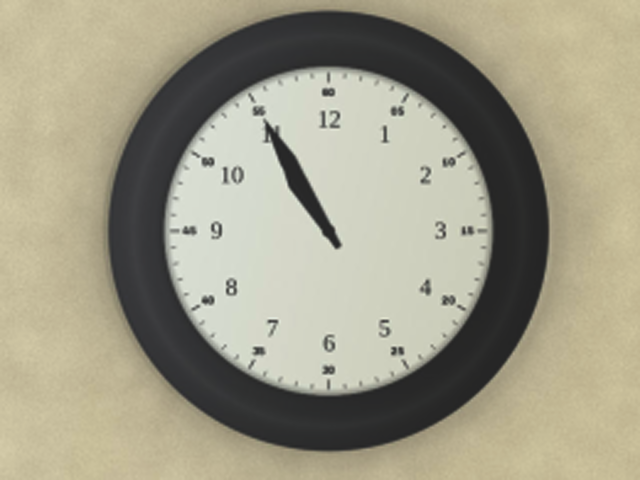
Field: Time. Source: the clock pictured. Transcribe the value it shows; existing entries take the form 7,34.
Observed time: 10,55
